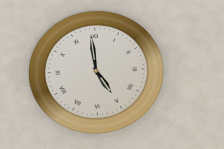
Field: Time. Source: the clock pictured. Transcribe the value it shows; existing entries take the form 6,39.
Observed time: 4,59
